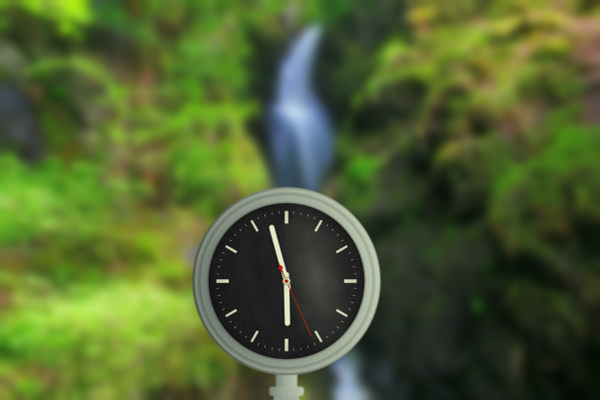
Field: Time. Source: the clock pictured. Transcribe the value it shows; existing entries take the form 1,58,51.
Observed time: 5,57,26
